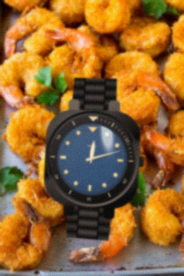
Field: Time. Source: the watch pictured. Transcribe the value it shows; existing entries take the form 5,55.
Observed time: 12,12
